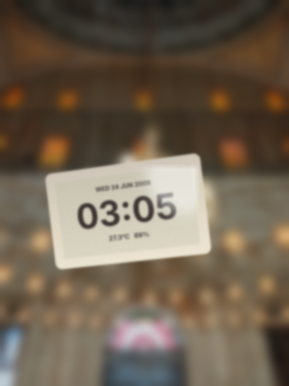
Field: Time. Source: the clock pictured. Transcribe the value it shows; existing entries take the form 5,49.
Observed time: 3,05
